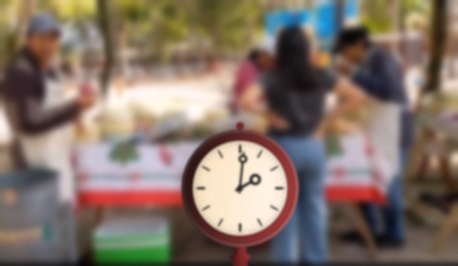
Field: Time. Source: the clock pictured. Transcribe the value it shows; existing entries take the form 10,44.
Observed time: 2,01
